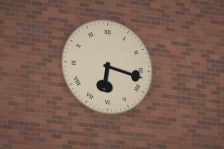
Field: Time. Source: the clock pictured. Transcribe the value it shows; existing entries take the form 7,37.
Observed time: 6,17
